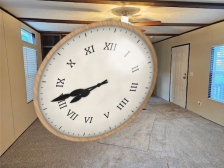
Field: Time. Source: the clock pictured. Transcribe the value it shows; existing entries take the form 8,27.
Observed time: 7,41
